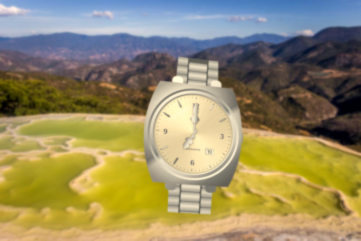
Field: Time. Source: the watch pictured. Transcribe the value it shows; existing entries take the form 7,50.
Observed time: 7,00
